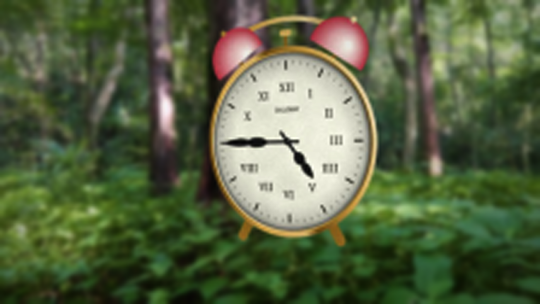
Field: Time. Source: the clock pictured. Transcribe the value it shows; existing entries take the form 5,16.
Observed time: 4,45
